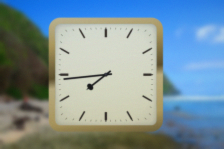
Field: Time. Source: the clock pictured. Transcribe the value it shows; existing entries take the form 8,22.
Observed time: 7,44
